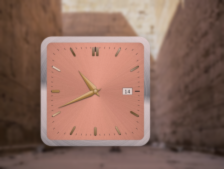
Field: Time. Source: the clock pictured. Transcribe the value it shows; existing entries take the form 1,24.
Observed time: 10,41
